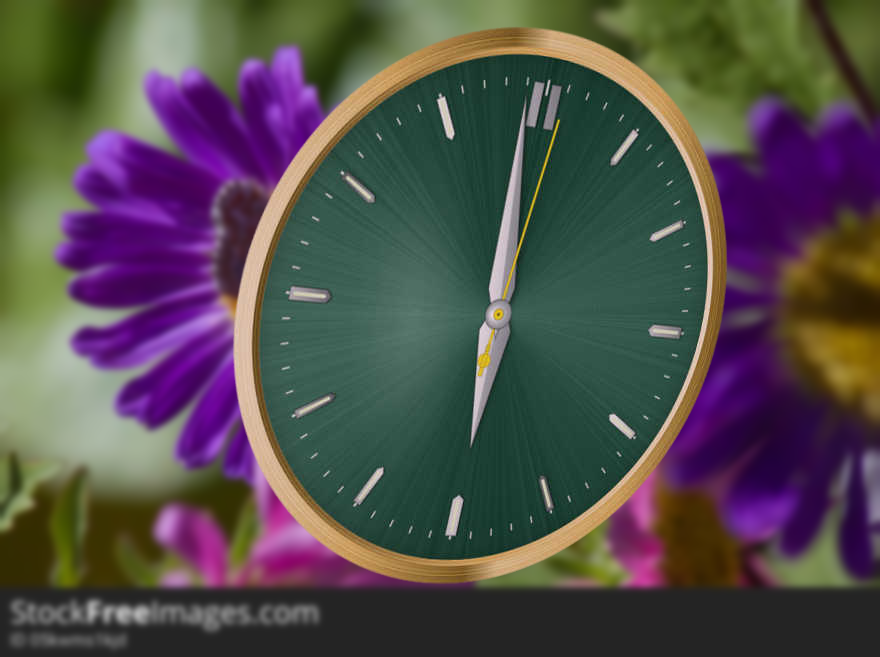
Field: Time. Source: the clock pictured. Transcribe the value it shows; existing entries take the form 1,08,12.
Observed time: 5,59,01
